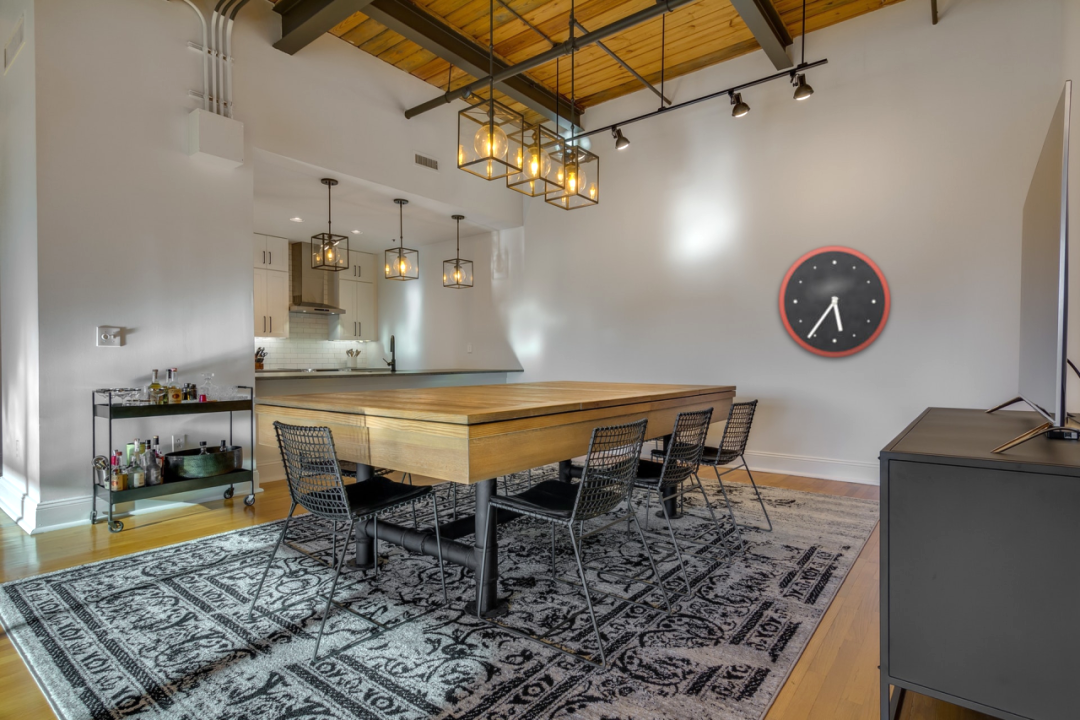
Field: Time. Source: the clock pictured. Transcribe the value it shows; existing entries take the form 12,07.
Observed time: 5,36
